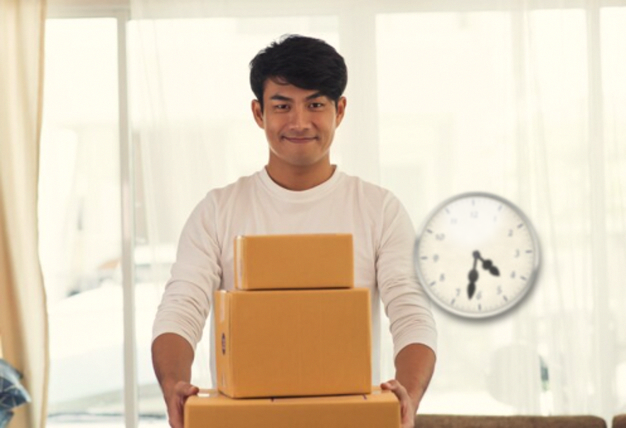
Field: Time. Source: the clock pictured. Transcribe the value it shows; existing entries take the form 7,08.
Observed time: 4,32
